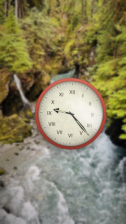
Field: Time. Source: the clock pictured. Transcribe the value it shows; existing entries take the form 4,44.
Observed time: 9,23
